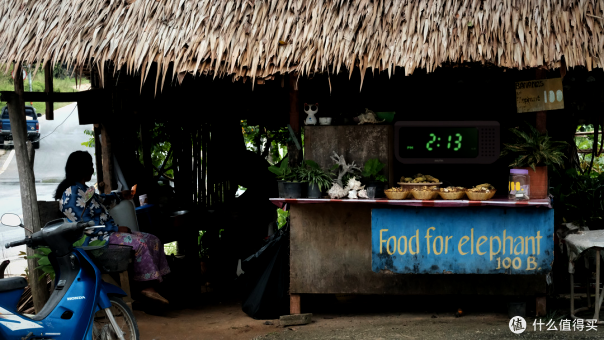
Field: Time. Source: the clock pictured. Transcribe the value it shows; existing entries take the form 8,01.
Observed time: 2,13
